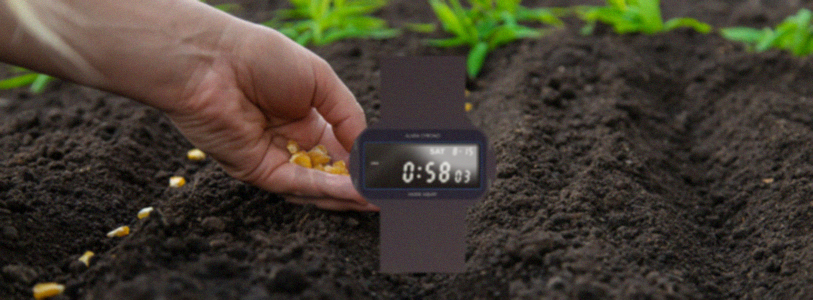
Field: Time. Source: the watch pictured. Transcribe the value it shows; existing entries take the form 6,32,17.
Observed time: 0,58,03
